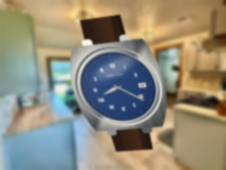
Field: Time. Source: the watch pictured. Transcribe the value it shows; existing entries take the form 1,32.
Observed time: 8,21
